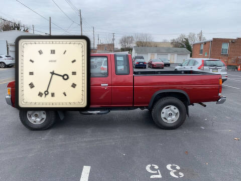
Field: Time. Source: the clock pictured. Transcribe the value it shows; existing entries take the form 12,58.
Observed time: 3,33
